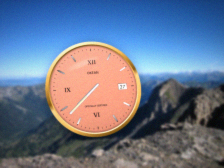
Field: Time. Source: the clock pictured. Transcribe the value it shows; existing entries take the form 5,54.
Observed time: 7,38
